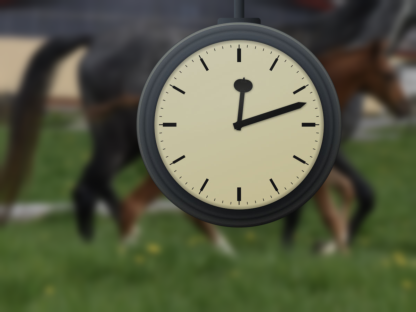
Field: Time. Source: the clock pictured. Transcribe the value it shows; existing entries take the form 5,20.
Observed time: 12,12
